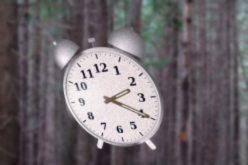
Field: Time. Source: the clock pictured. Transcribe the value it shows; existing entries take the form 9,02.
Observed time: 2,20
